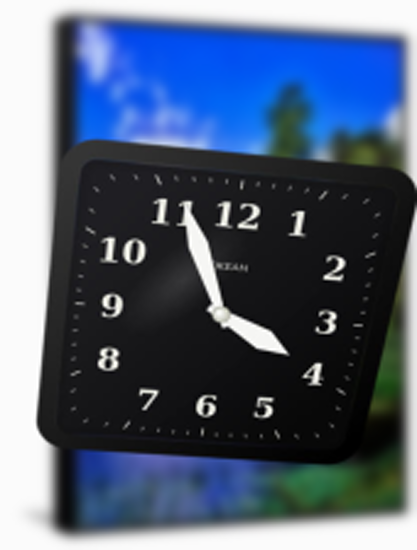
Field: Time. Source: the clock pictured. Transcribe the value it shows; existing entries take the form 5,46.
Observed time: 3,56
